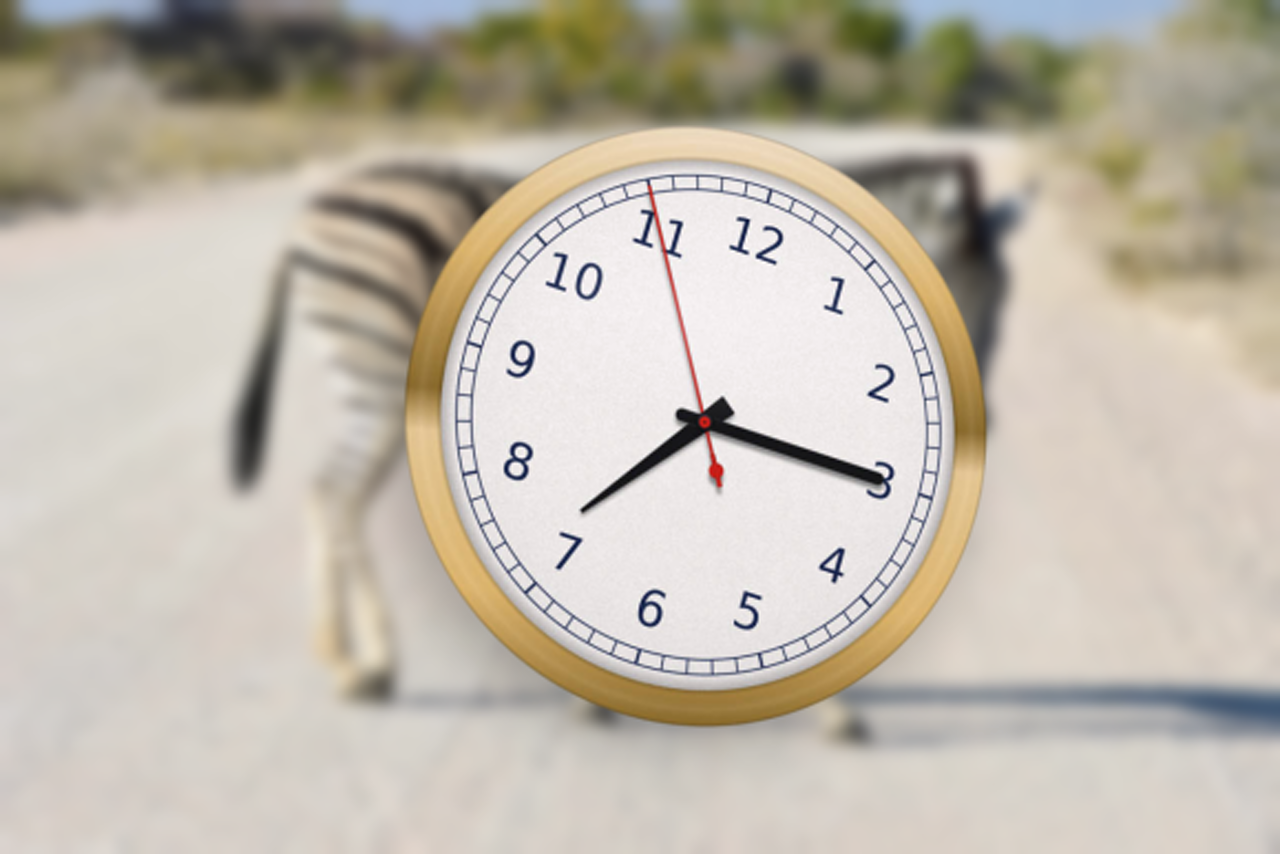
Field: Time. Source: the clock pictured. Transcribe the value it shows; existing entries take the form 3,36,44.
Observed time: 7,14,55
